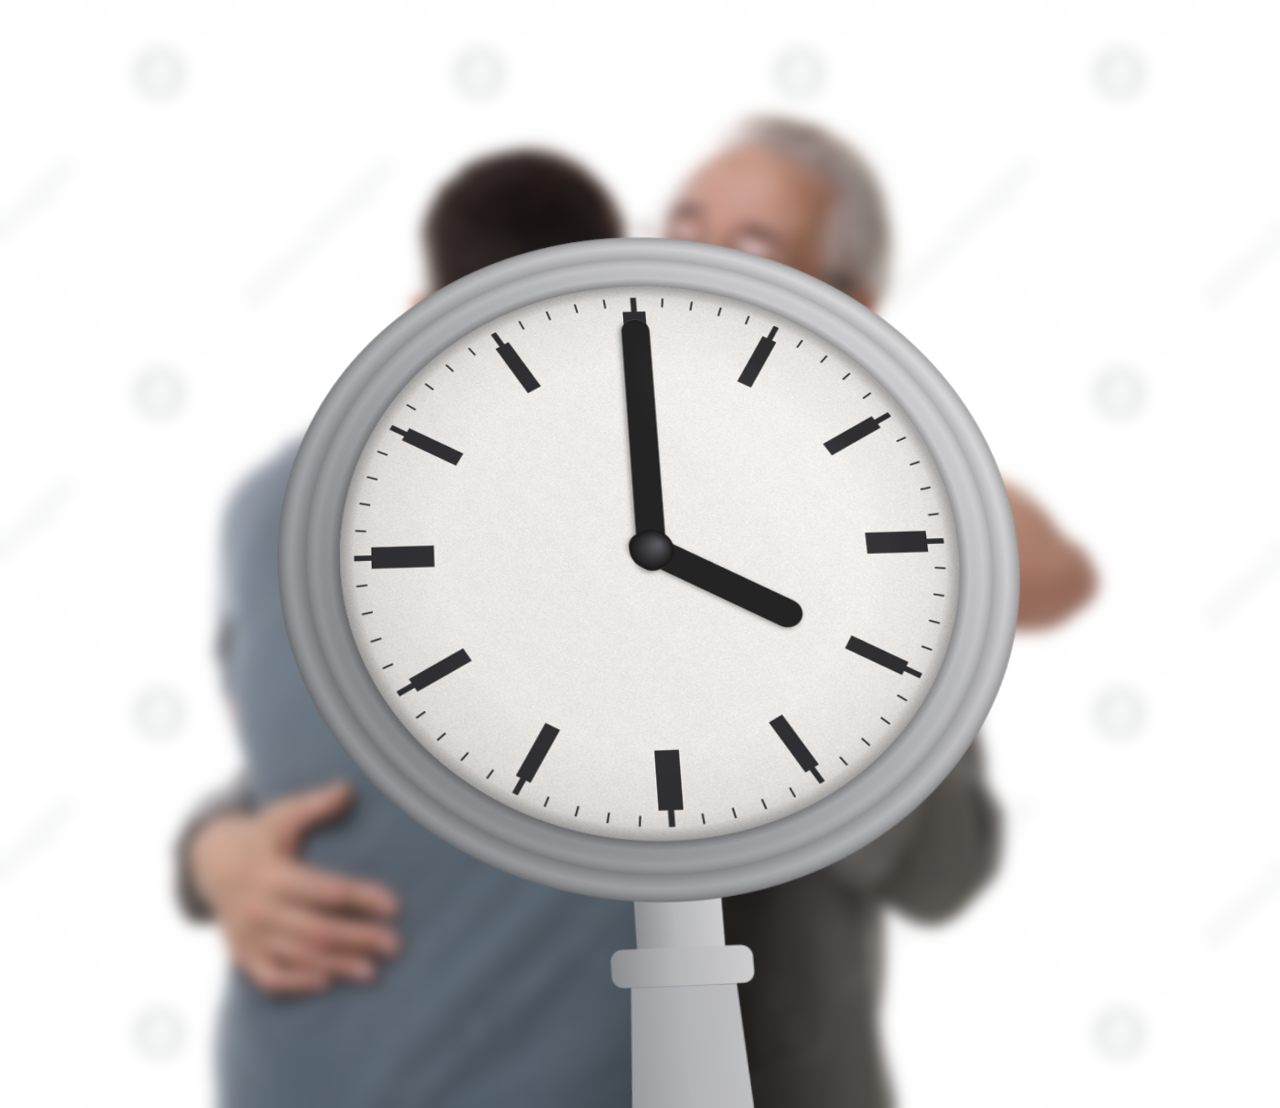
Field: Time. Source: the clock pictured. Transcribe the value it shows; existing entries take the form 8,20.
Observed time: 4,00
